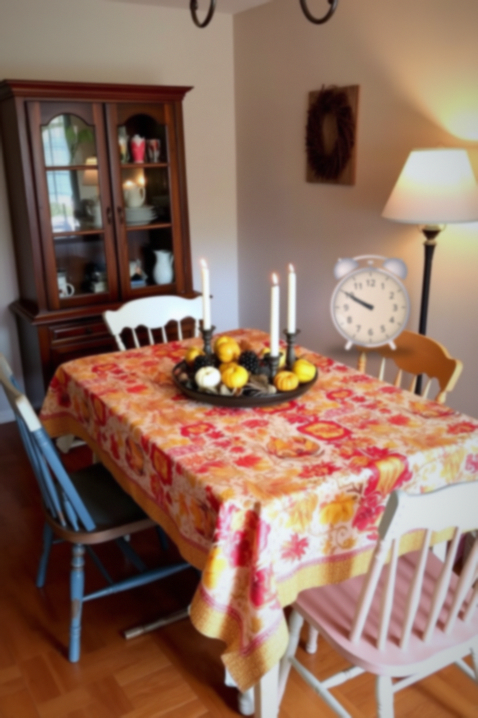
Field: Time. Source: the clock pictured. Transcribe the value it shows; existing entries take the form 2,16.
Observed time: 9,50
